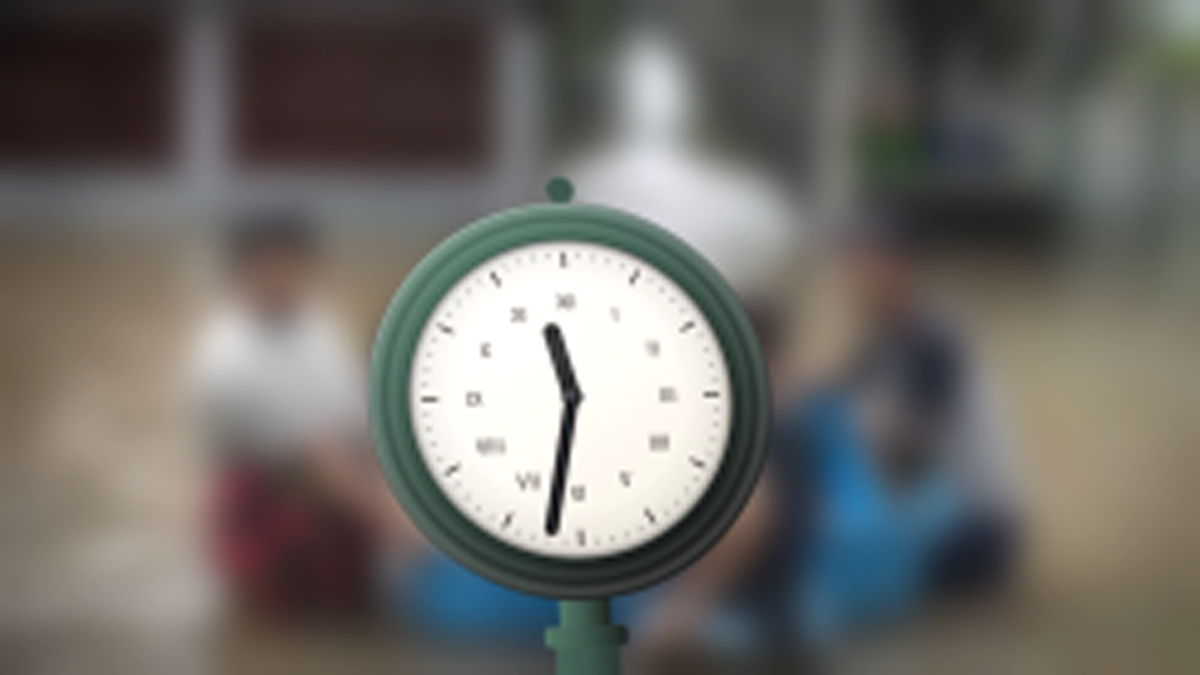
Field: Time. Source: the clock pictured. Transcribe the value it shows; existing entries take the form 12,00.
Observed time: 11,32
